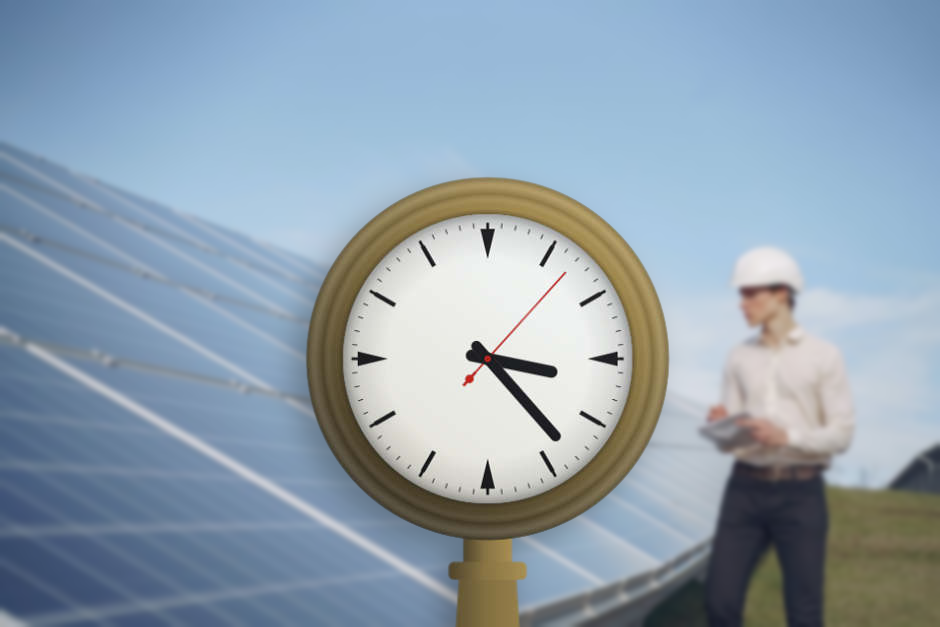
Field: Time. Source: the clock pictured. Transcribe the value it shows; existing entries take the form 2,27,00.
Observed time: 3,23,07
